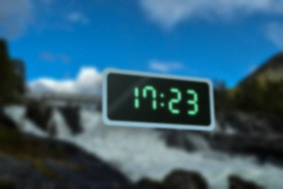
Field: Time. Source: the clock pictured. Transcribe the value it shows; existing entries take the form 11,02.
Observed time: 17,23
